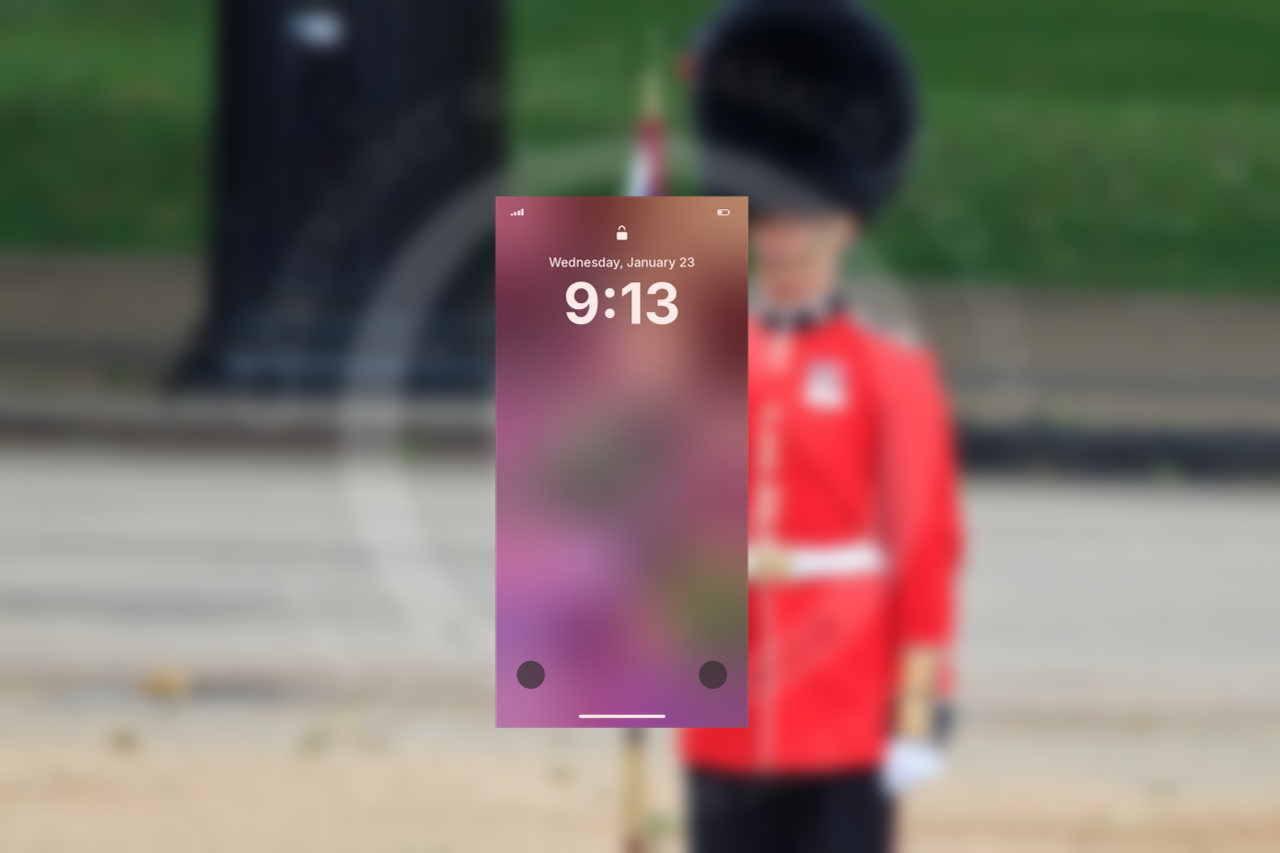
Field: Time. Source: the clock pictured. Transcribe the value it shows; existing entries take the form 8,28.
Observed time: 9,13
